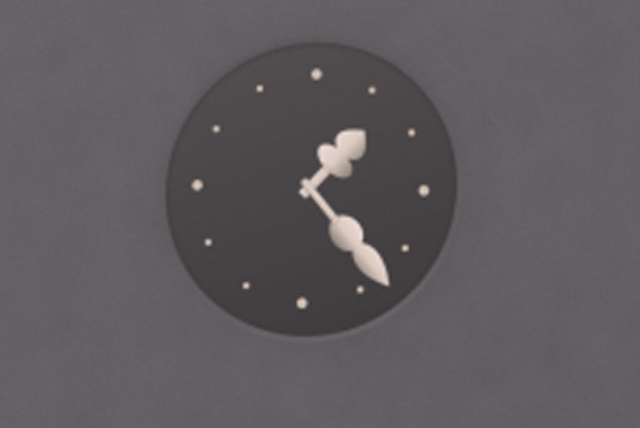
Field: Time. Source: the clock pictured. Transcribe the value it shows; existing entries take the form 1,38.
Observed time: 1,23
